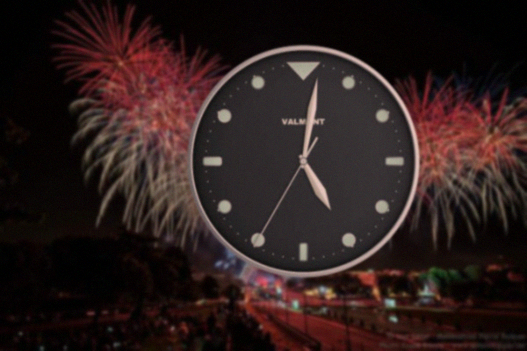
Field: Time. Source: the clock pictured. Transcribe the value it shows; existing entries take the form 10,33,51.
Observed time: 5,01,35
